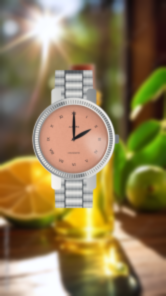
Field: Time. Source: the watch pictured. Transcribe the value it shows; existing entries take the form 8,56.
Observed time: 2,00
